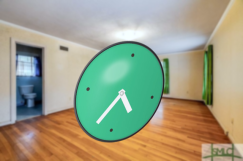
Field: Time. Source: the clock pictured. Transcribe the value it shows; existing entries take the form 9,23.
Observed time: 4,35
